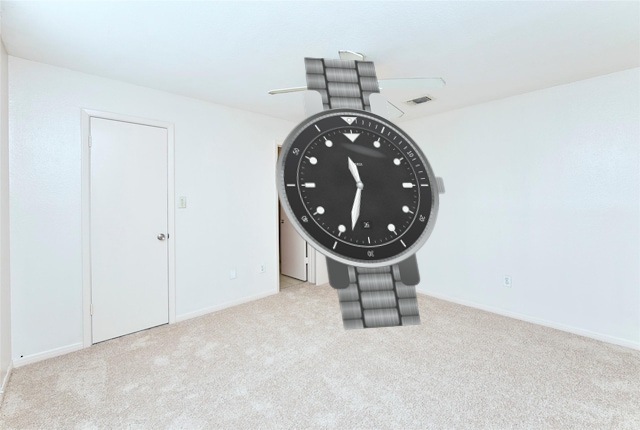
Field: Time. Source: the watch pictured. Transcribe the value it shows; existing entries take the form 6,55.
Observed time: 11,33
